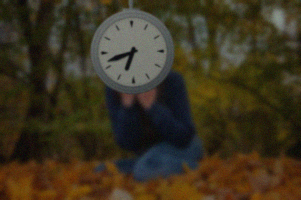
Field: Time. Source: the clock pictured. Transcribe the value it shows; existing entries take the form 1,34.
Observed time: 6,42
